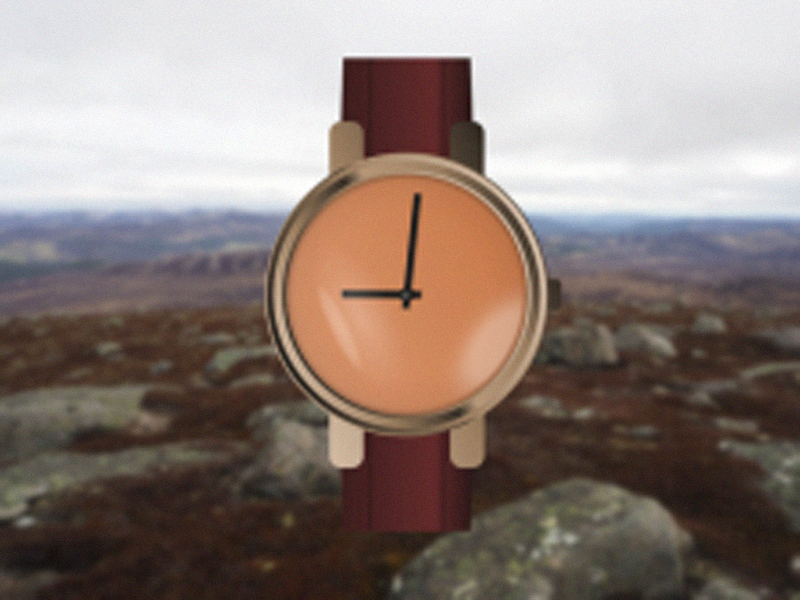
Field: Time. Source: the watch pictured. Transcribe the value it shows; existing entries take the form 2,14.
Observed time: 9,01
